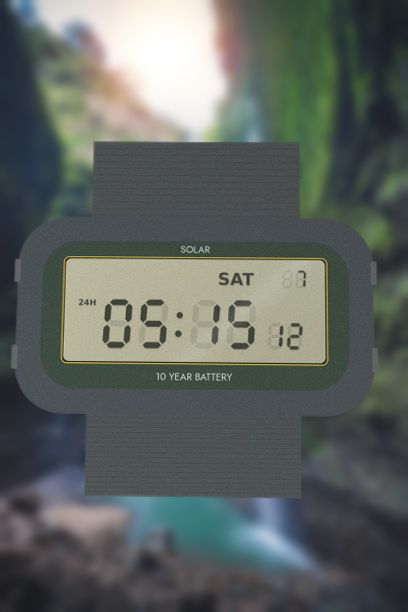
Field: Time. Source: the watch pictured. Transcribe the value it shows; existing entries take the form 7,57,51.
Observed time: 5,15,12
